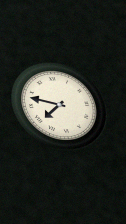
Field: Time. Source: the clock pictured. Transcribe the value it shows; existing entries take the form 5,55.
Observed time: 7,48
